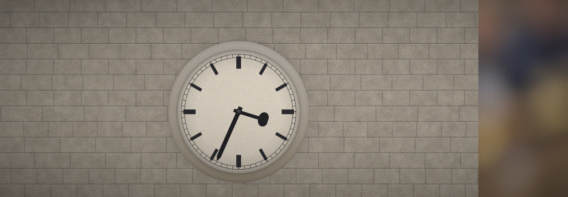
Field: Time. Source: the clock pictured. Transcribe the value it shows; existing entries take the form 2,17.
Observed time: 3,34
